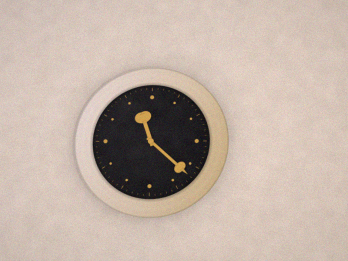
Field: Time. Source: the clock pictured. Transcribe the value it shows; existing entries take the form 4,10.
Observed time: 11,22
